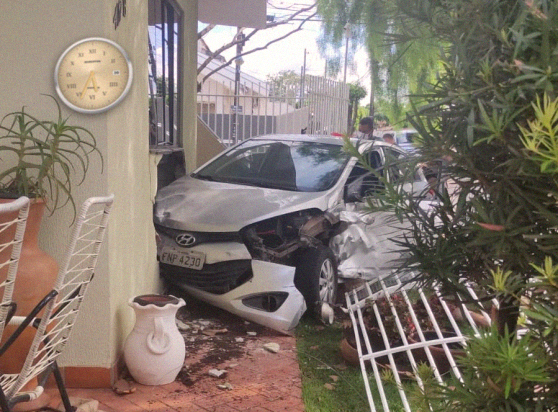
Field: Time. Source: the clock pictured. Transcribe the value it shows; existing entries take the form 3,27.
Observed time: 5,34
